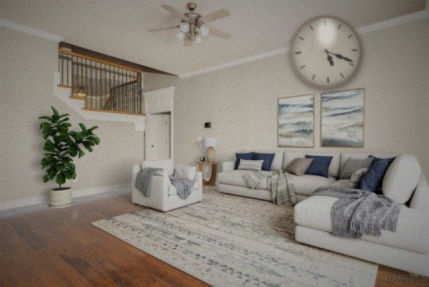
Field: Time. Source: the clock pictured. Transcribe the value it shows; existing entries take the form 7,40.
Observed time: 5,19
